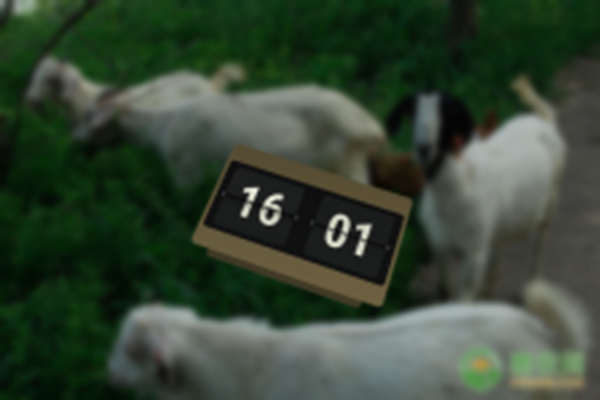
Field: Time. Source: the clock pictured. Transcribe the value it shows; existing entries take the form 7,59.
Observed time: 16,01
